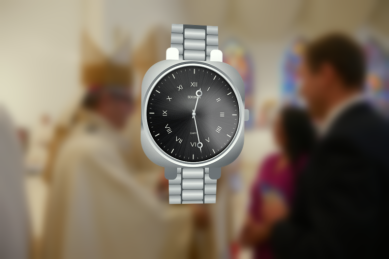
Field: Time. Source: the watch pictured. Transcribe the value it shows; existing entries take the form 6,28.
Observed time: 12,28
